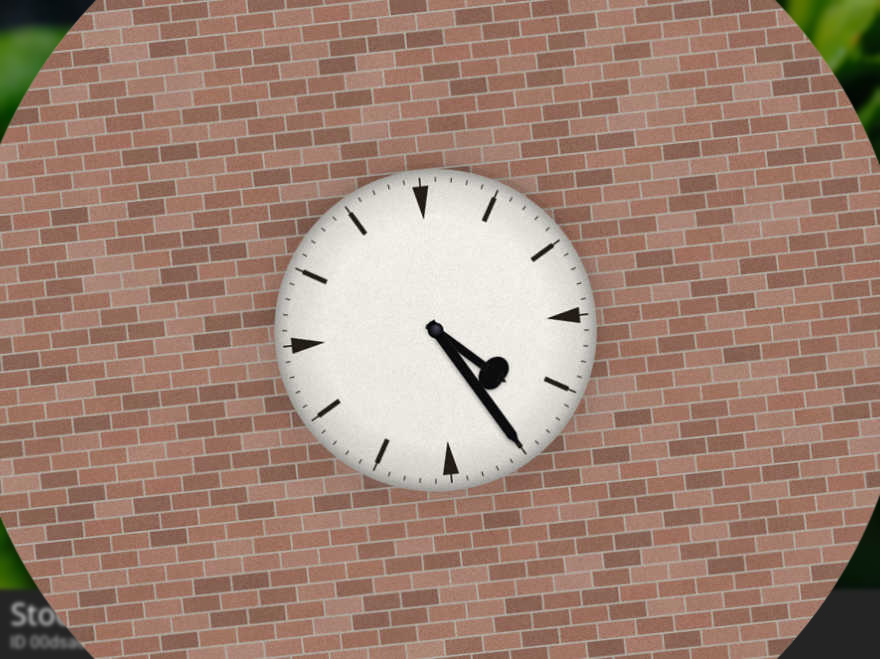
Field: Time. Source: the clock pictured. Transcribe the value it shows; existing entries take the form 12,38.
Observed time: 4,25
